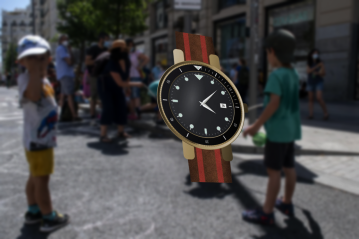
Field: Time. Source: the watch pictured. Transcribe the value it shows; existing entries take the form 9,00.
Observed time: 4,08
